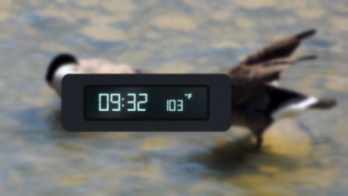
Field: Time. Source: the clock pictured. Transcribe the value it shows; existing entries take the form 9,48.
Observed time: 9,32
